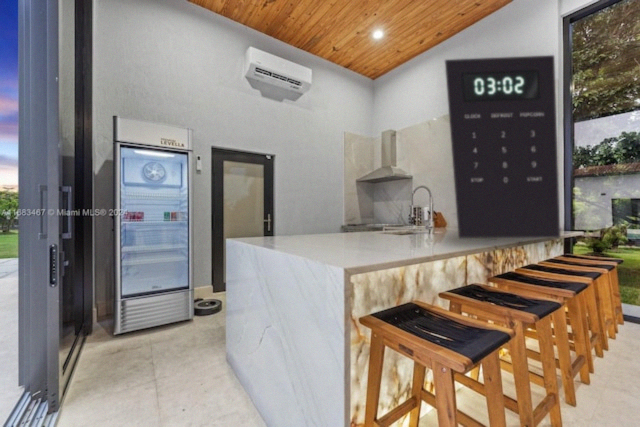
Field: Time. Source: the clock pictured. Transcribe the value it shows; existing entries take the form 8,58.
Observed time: 3,02
